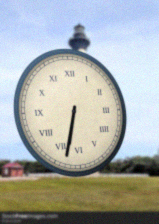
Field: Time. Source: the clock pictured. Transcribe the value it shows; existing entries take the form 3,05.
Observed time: 6,33
